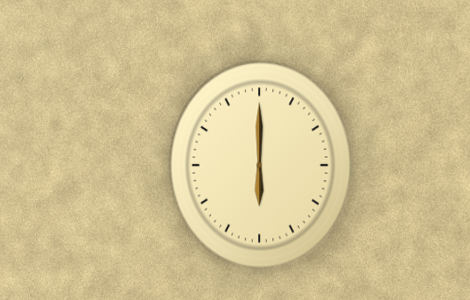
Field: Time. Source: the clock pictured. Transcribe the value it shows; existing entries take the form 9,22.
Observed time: 6,00
